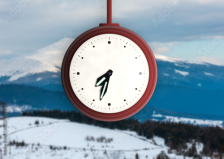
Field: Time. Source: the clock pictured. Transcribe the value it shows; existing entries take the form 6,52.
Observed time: 7,33
